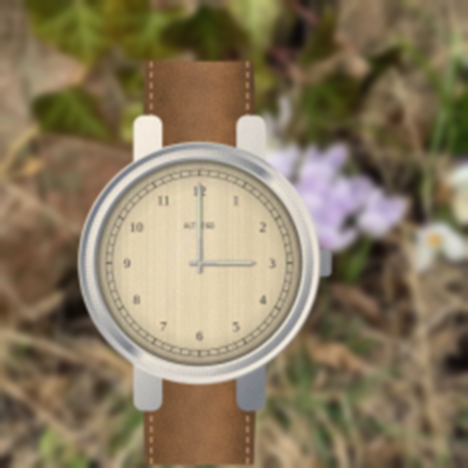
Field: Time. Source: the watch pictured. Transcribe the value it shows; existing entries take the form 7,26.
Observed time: 3,00
